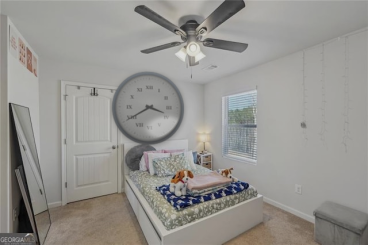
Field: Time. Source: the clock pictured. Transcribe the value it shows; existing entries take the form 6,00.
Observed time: 3,40
